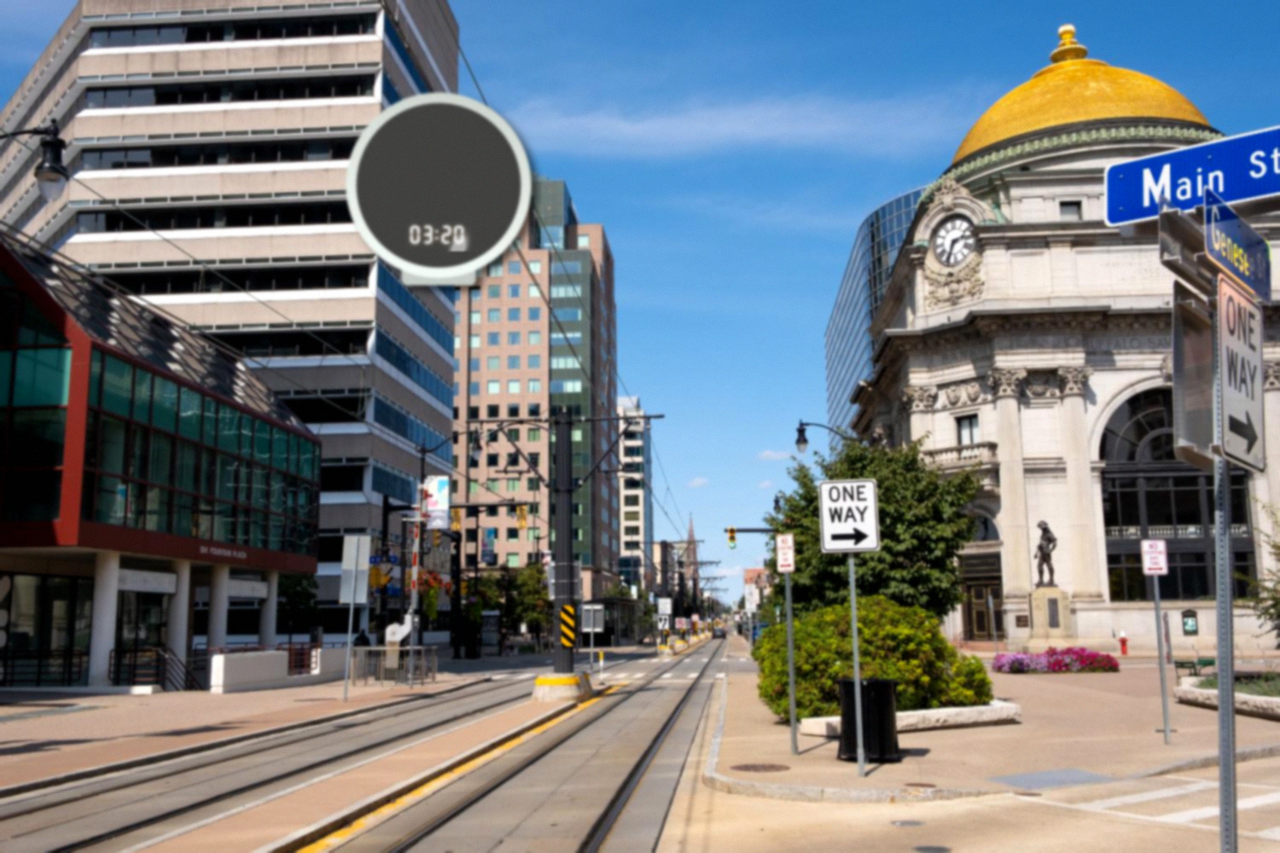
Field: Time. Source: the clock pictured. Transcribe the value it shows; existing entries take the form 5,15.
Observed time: 3,20
